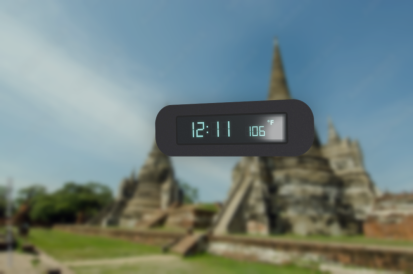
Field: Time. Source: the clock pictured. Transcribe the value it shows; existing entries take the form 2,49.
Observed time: 12,11
